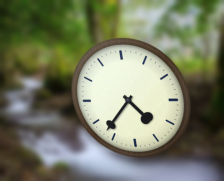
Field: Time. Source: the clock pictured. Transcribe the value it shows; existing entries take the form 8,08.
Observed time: 4,37
